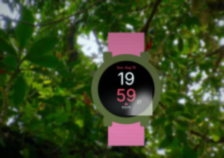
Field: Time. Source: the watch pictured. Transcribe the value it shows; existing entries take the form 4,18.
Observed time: 19,59
